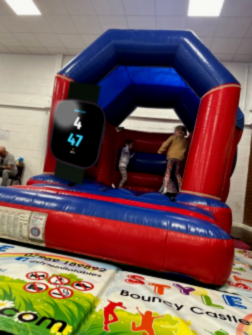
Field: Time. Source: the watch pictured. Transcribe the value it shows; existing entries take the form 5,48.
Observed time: 4,47
